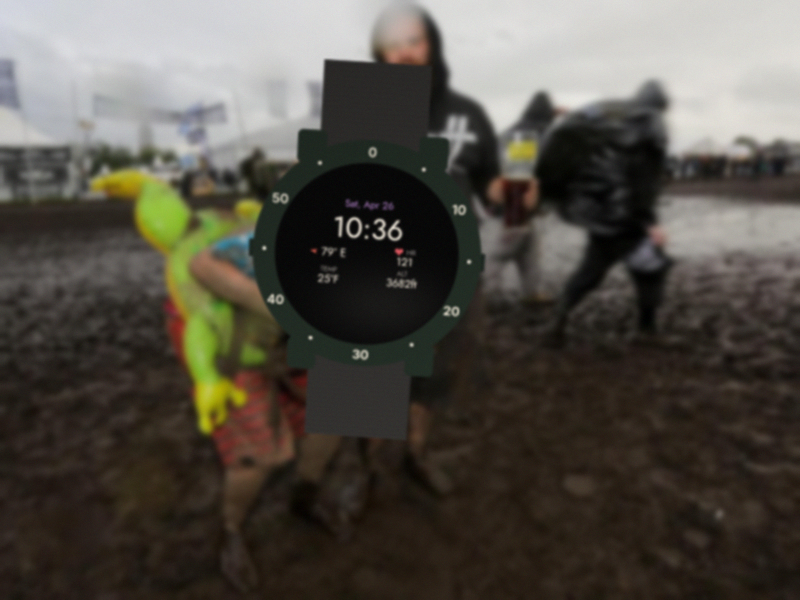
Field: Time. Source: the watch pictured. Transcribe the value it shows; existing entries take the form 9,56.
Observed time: 10,36
